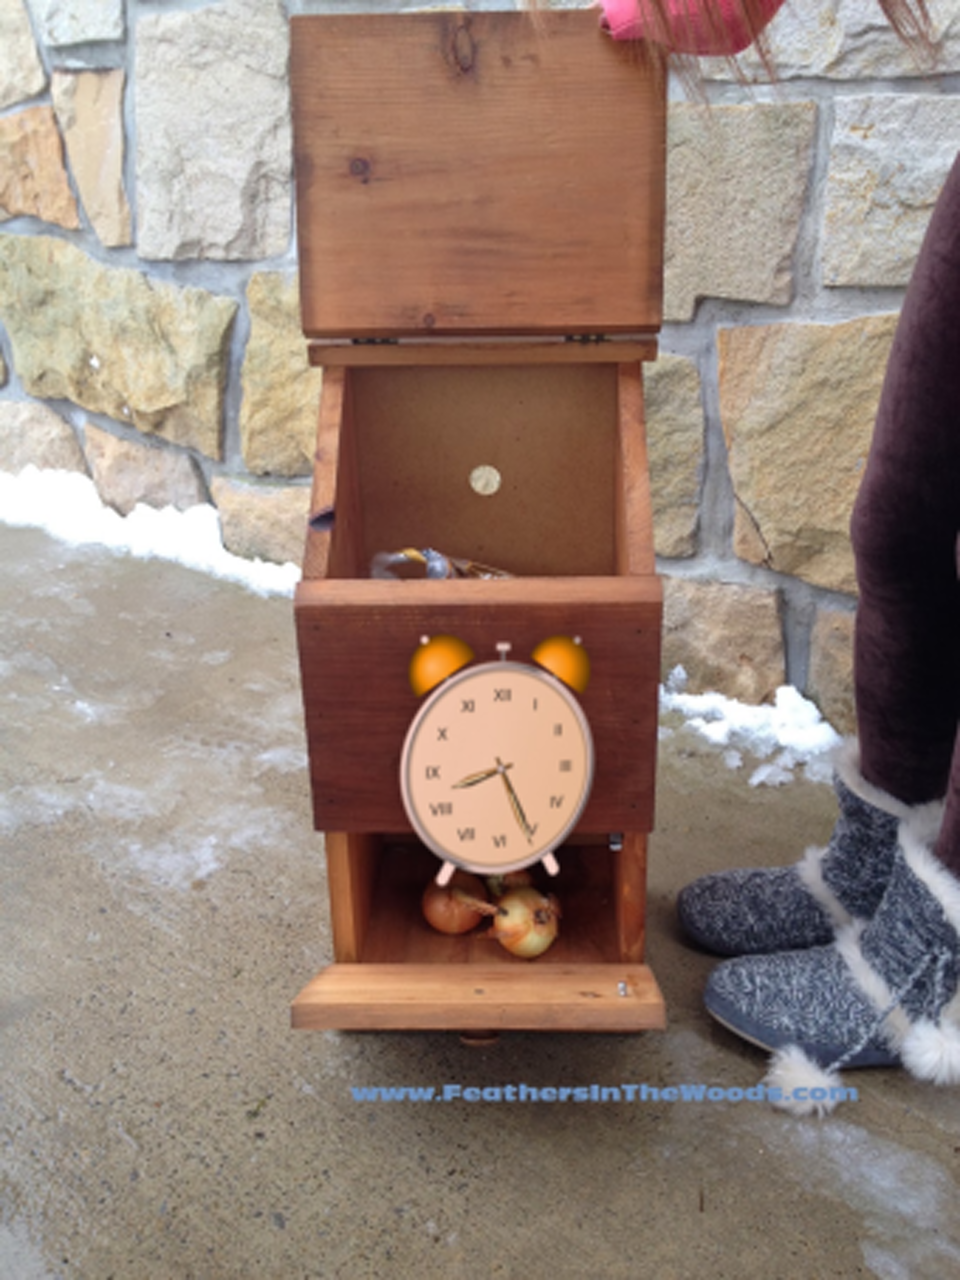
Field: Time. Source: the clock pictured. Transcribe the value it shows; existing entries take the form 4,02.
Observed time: 8,26
